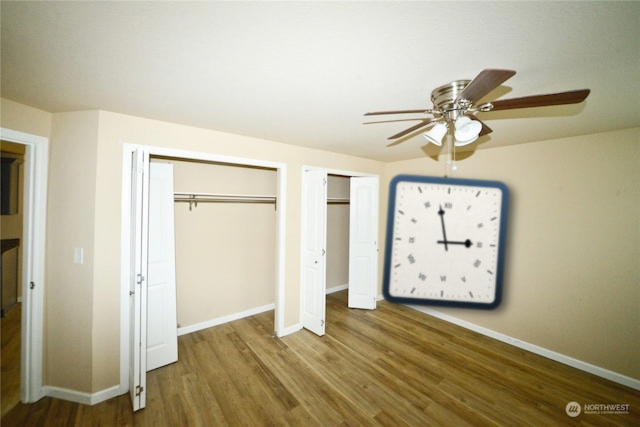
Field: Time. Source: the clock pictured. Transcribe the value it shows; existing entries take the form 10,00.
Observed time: 2,58
